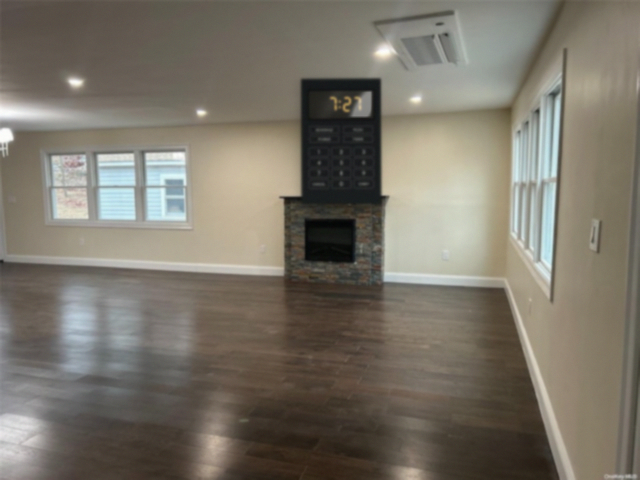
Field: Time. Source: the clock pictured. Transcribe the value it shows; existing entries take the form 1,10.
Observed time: 7,27
